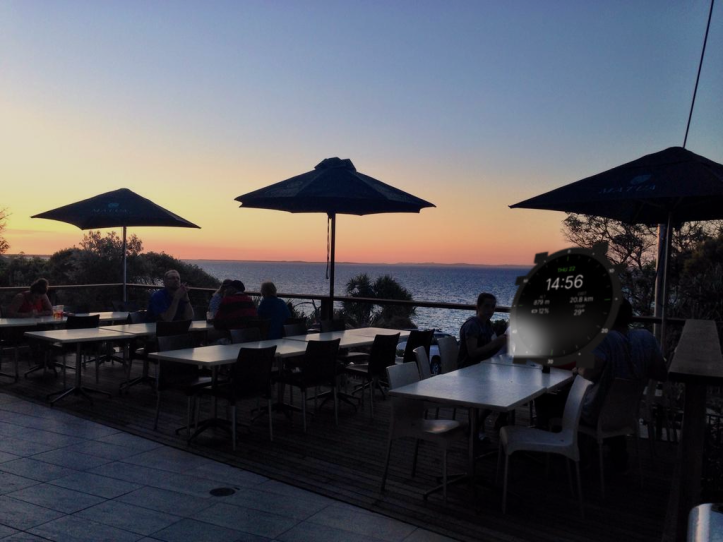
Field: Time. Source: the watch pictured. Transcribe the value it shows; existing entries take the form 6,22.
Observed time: 14,56
